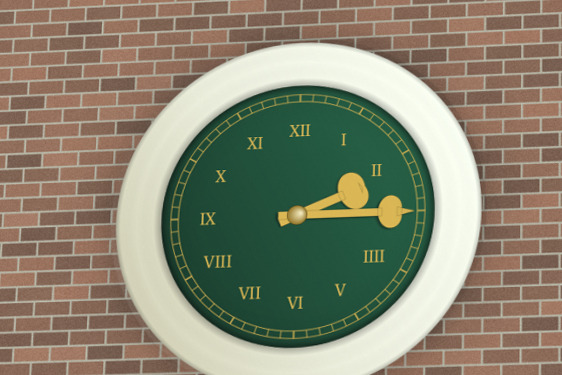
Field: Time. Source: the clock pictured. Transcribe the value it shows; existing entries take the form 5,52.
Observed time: 2,15
